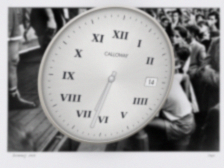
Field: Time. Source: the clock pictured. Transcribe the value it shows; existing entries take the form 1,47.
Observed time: 6,32
